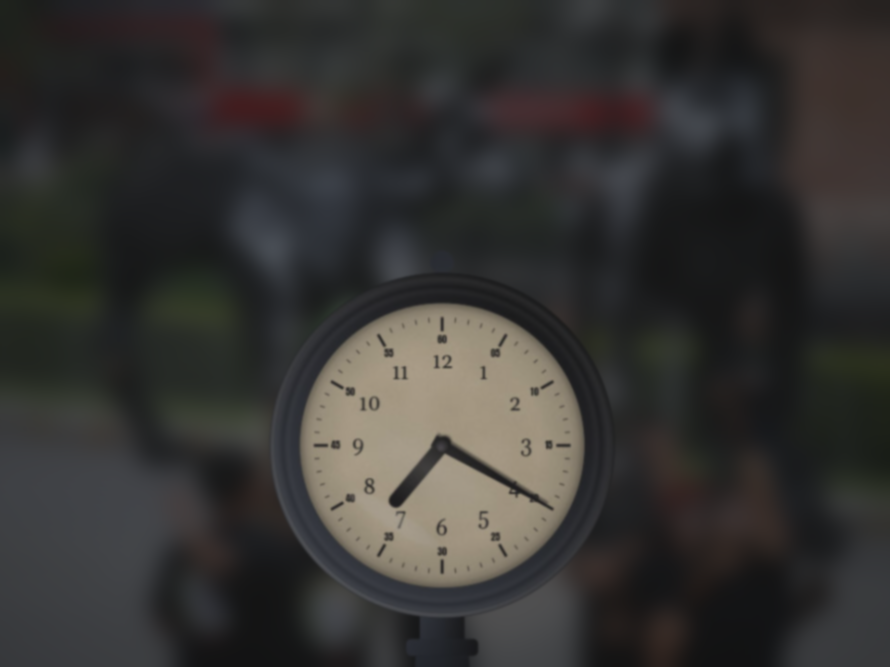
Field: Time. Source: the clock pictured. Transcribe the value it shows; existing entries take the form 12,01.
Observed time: 7,20
